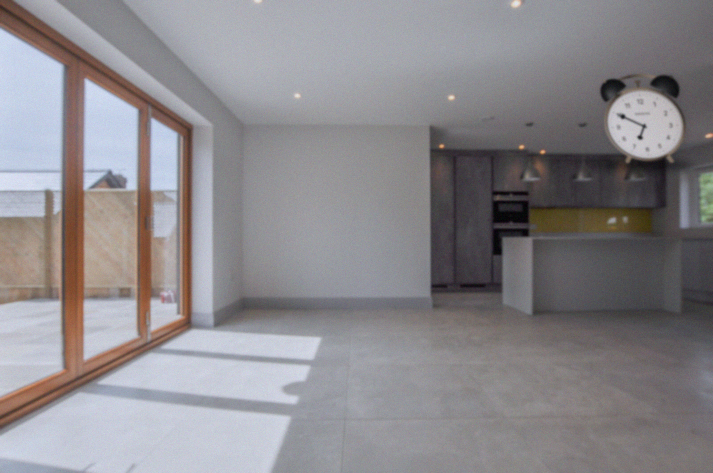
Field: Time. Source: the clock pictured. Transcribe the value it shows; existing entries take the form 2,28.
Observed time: 6,50
